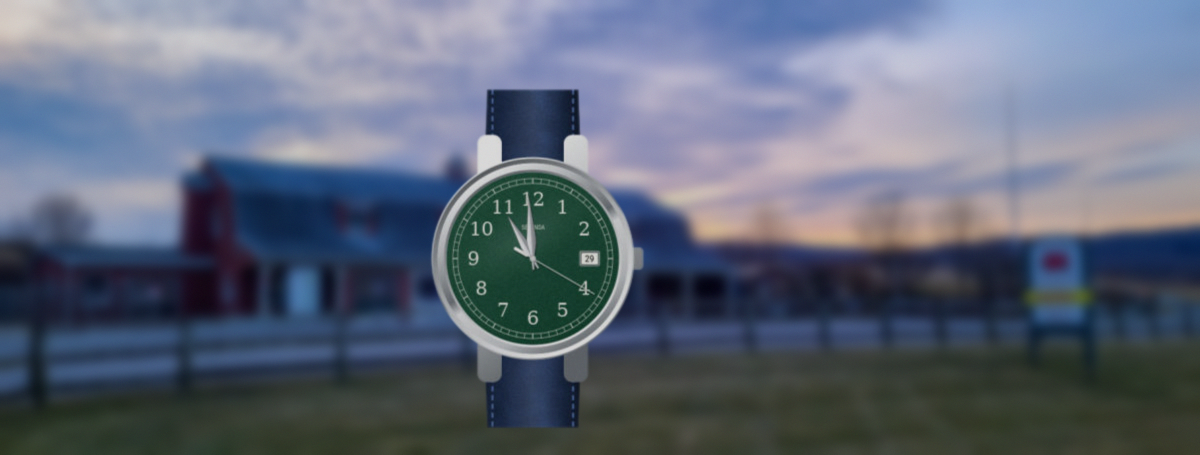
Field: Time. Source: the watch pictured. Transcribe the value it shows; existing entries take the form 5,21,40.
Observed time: 10,59,20
